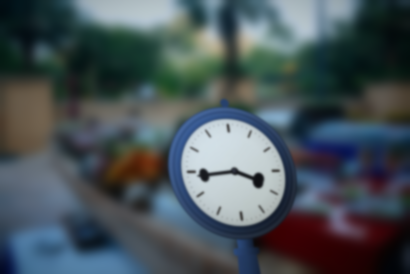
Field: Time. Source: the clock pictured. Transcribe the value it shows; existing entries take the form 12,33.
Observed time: 3,44
